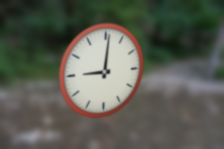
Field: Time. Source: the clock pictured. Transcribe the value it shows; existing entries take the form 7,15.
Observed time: 9,01
